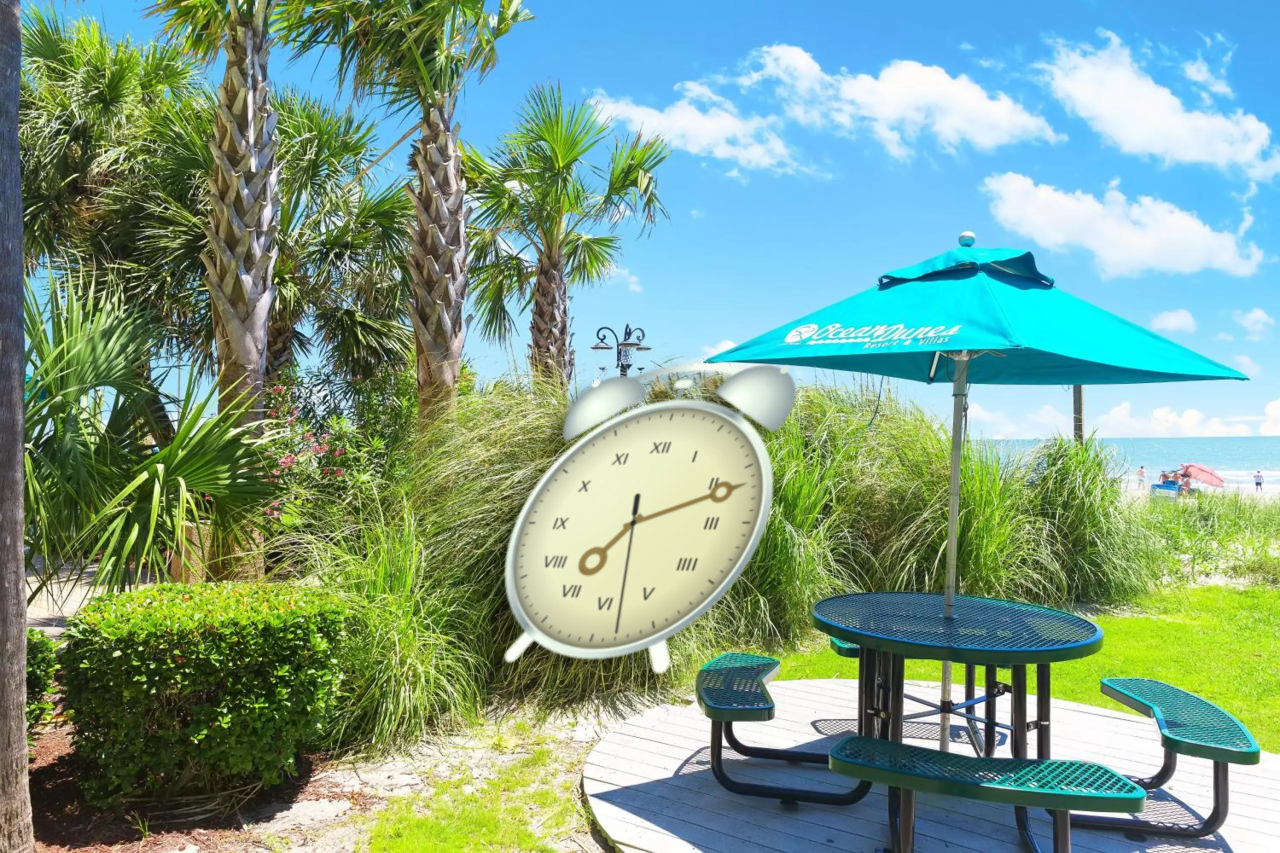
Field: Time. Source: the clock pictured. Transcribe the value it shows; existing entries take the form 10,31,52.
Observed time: 7,11,28
